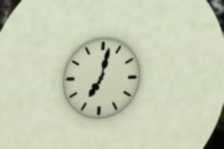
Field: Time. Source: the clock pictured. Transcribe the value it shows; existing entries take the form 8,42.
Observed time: 7,02
